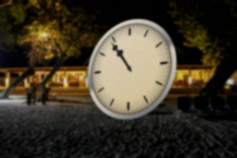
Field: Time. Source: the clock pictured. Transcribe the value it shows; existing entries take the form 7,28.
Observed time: 10,54
